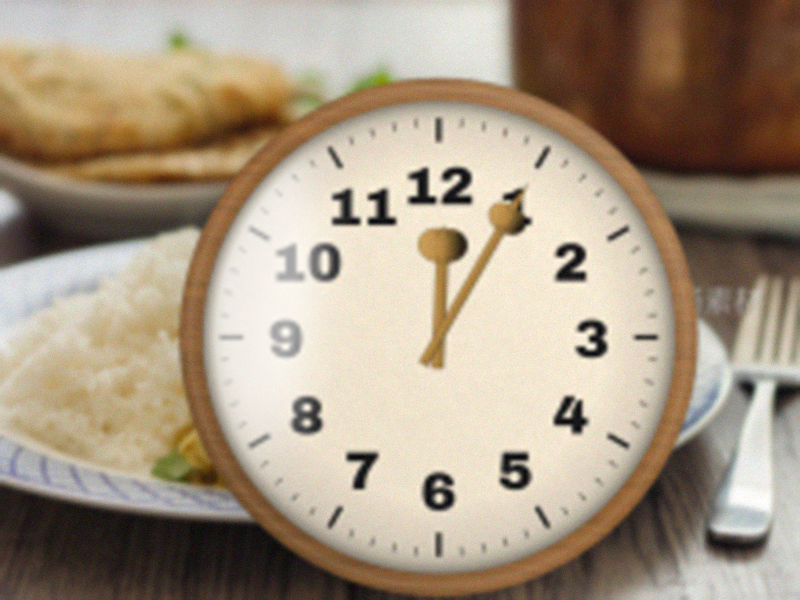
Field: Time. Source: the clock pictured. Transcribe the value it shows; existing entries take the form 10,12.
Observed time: 12,05
